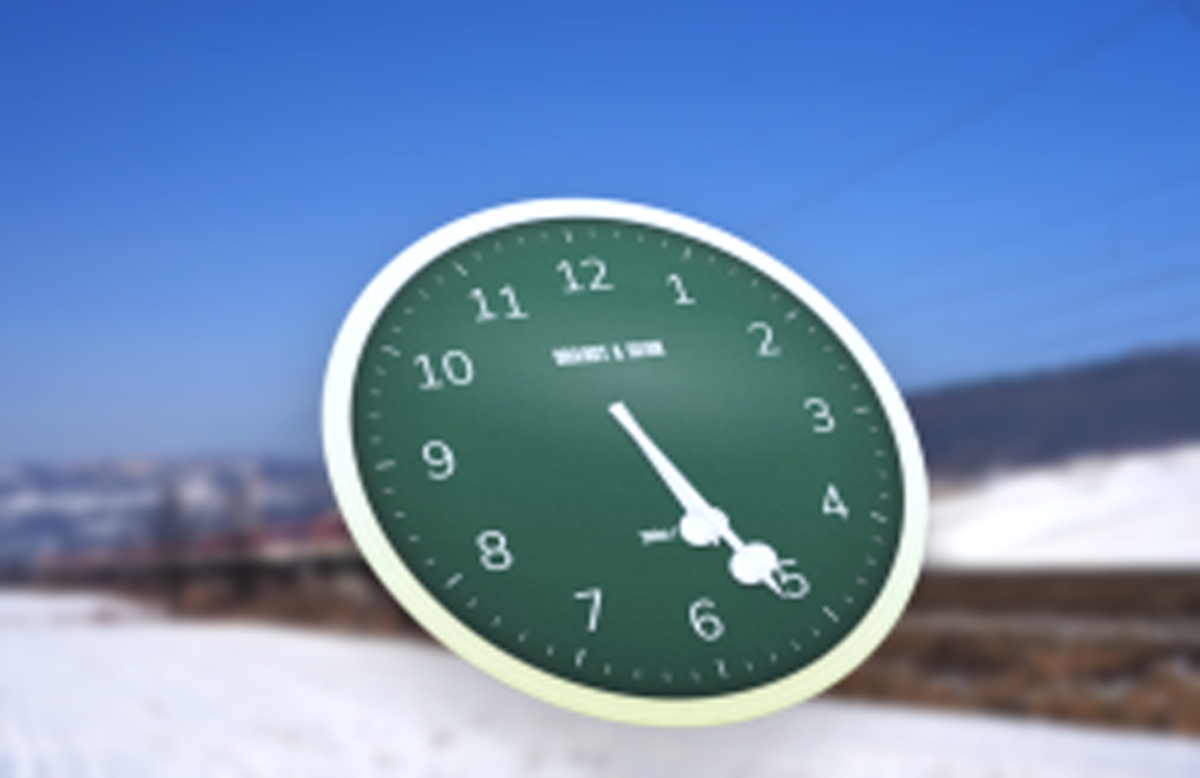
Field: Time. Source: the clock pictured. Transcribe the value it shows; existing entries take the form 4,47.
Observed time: 5,26
